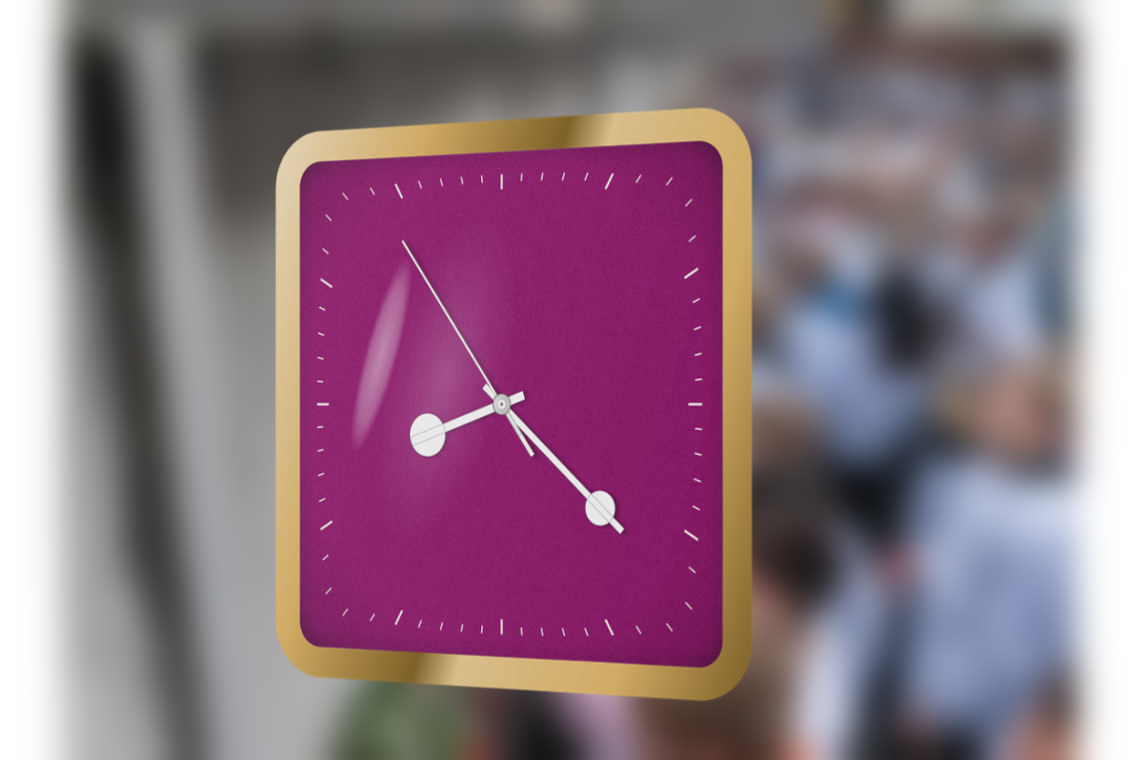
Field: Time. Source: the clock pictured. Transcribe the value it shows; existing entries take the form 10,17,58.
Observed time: 8,21,54
